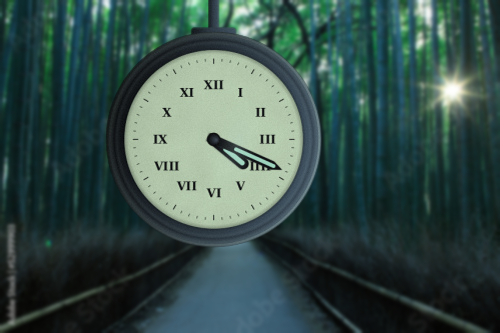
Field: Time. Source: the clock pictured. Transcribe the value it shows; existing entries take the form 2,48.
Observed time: 4,19
